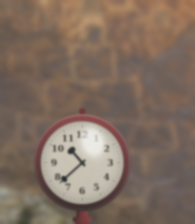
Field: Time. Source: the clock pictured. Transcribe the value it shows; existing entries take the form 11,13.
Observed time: 10,38
